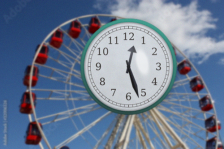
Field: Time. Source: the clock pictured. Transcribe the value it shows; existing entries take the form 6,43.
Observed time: 12,27
